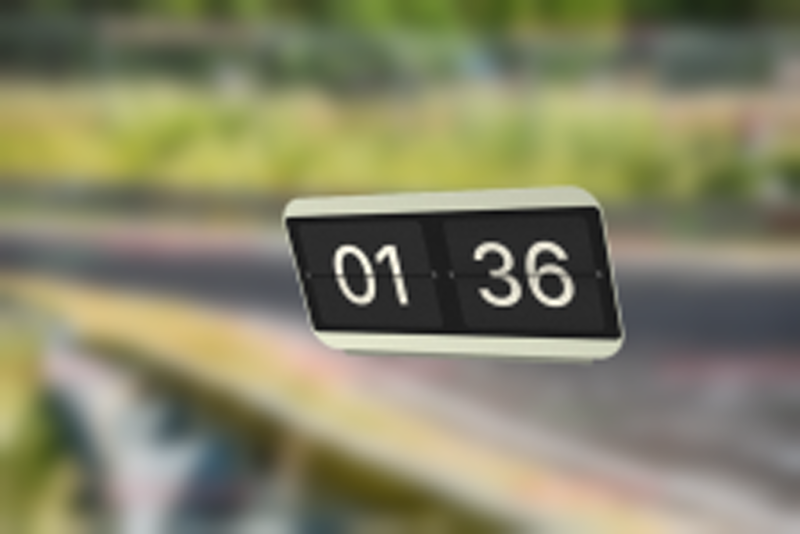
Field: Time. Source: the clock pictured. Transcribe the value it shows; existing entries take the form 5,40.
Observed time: 1,36
